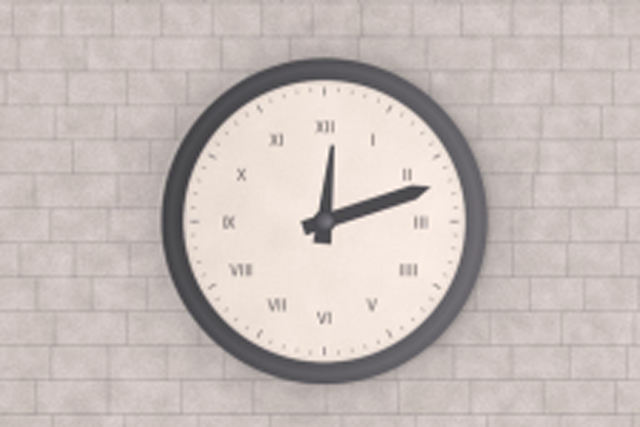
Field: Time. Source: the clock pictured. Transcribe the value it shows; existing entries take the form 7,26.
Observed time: 12,12
